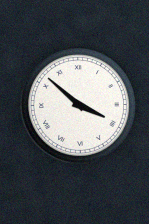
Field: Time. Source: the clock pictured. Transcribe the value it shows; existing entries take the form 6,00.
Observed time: 3,52
